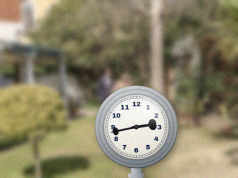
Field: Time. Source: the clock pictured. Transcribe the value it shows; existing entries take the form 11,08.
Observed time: 2,43
